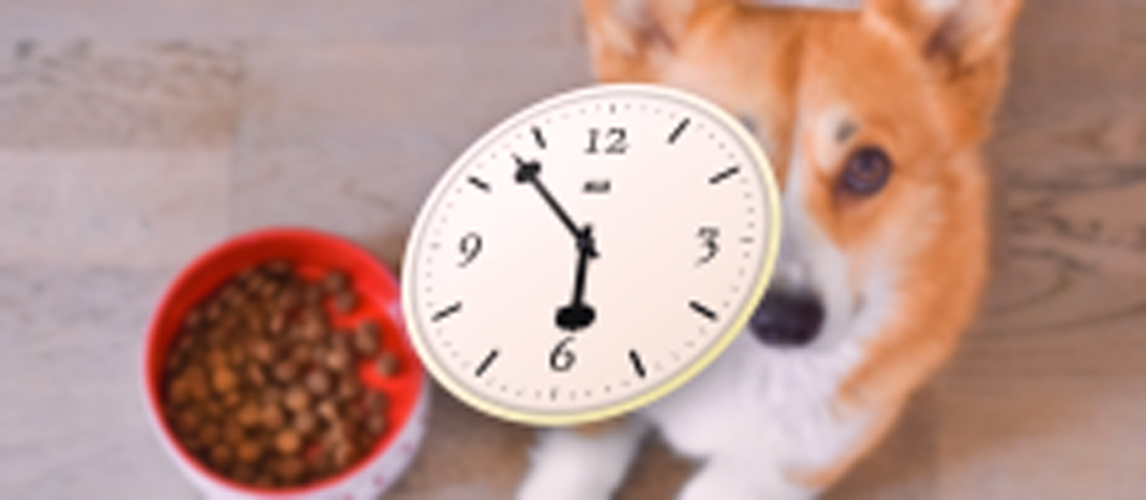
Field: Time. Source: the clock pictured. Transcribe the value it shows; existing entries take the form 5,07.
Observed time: 5,53
